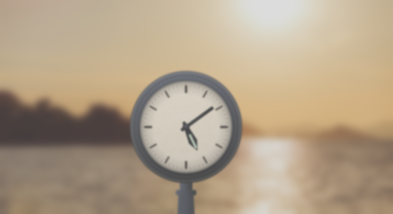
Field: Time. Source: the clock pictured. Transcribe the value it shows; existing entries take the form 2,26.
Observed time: 5,09
